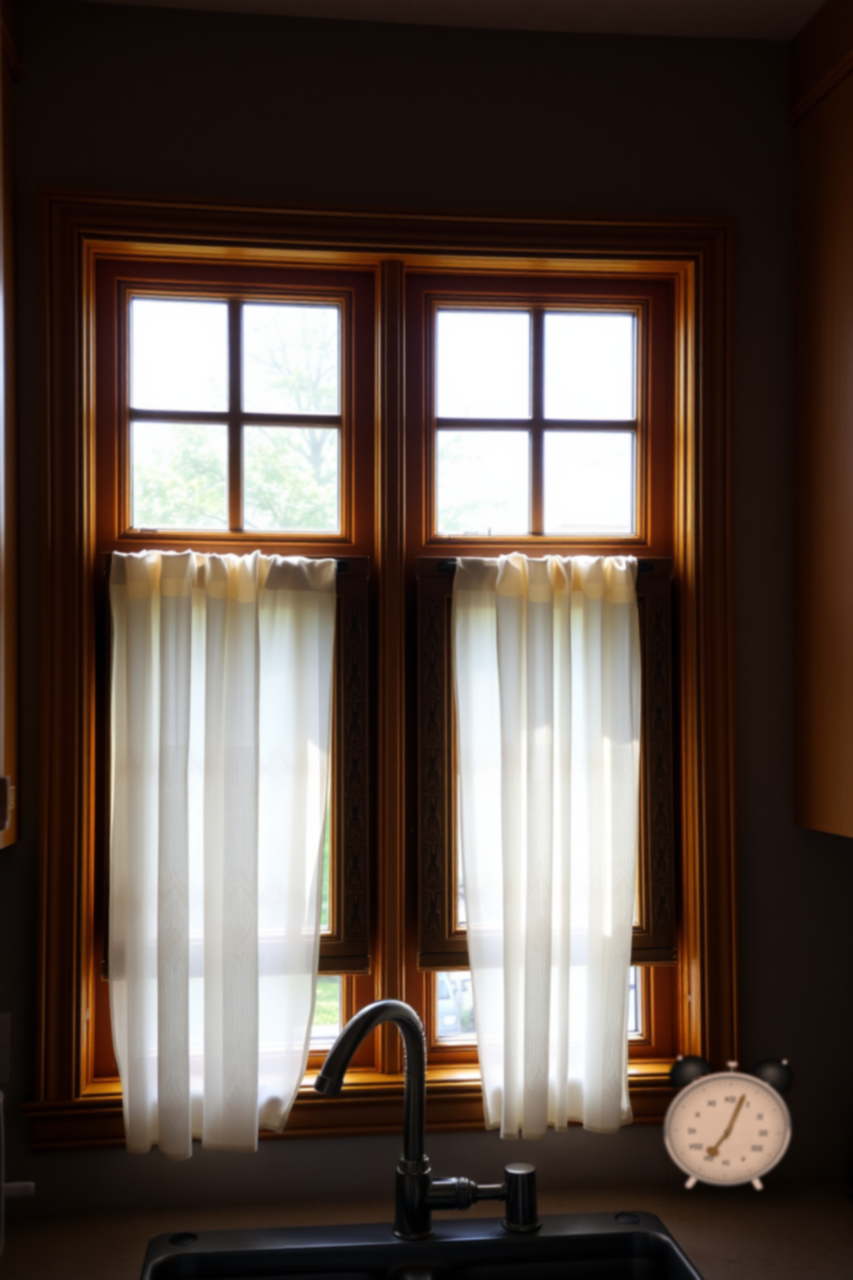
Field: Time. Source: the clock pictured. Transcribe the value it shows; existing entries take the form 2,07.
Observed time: 7,03
